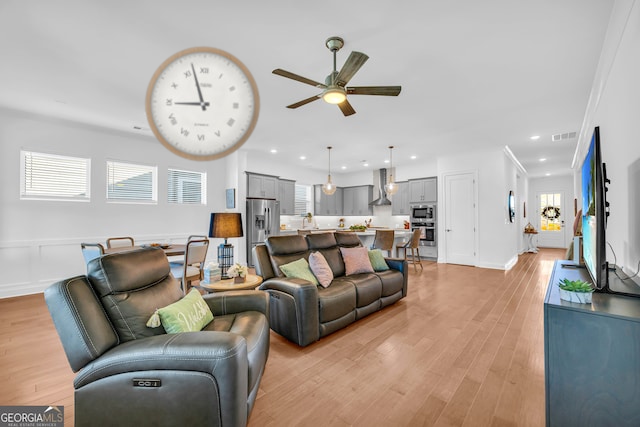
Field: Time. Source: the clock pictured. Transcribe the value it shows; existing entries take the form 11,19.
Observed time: 8,57
